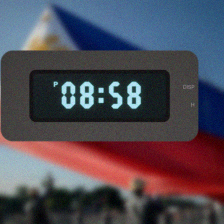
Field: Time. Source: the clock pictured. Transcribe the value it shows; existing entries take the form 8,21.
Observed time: 8,58
